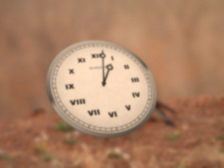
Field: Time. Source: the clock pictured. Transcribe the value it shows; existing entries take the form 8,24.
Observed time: 1,02
